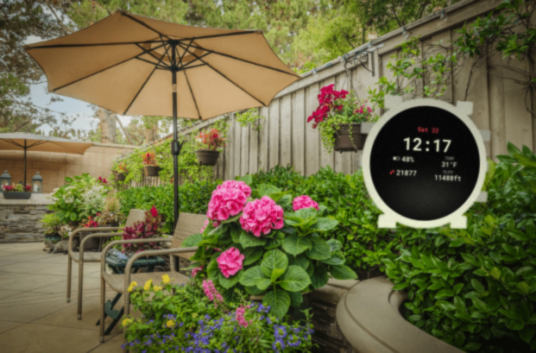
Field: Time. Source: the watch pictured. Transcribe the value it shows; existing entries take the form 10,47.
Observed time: 12,17
